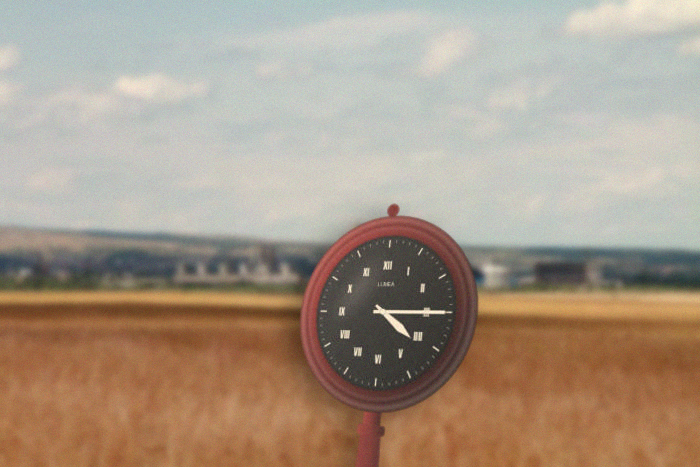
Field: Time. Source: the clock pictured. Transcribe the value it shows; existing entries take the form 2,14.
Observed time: 4,15
